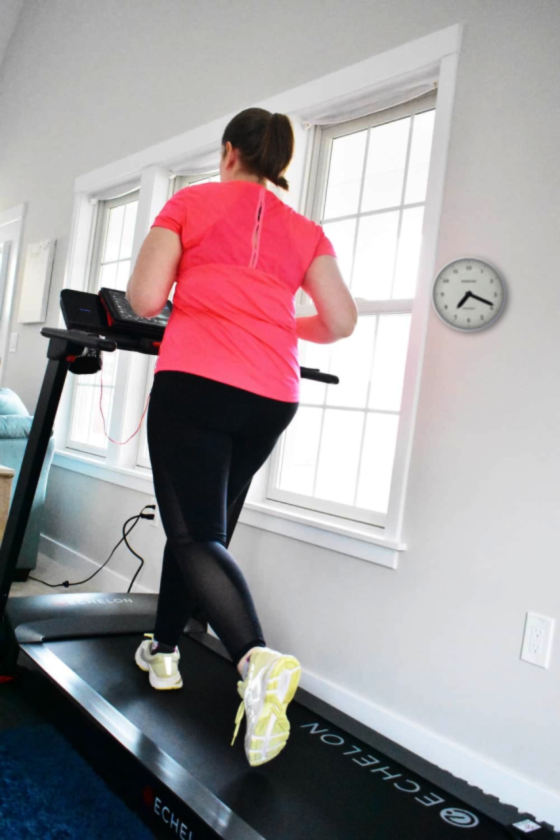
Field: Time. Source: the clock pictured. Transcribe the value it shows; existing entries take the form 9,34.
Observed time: 7,19
